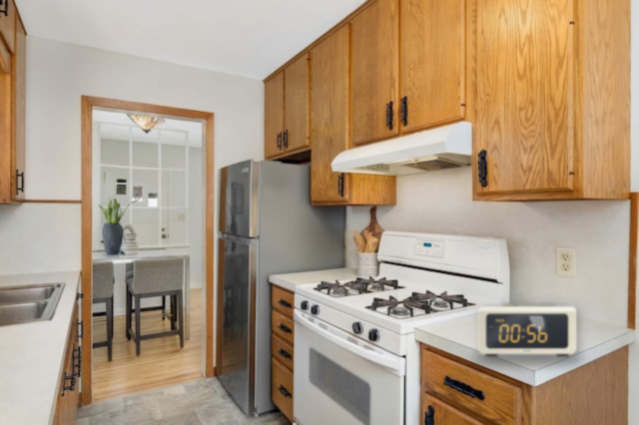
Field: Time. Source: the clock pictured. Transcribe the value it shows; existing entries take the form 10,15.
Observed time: 0,56
